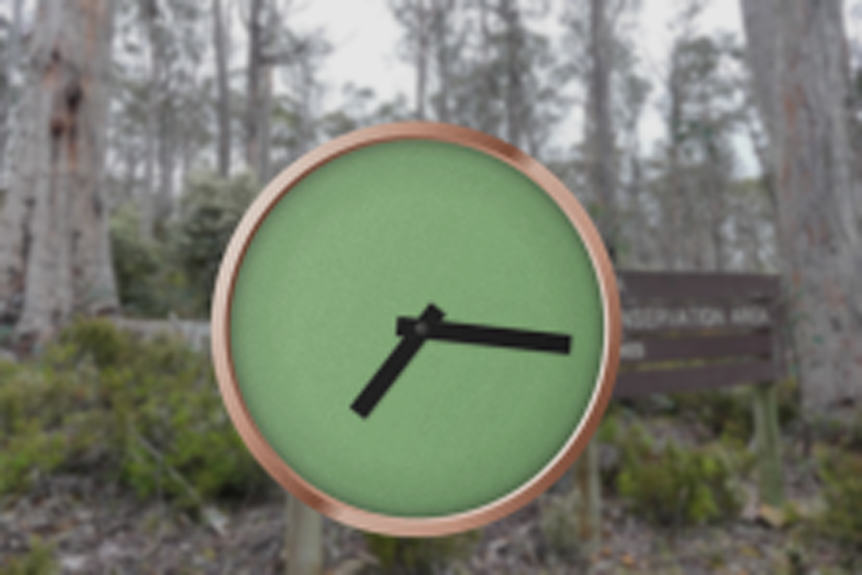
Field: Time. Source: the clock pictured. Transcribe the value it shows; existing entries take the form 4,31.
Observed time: 7,16
